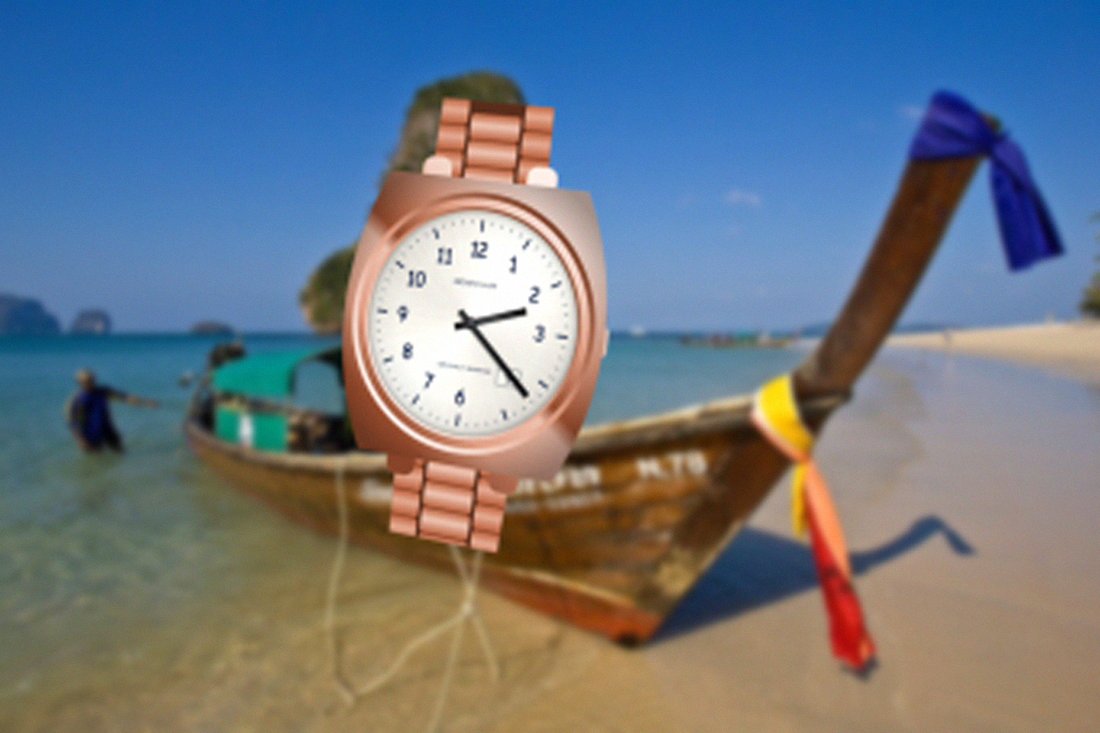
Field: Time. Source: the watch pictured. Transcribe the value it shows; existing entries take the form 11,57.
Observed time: 2,22
